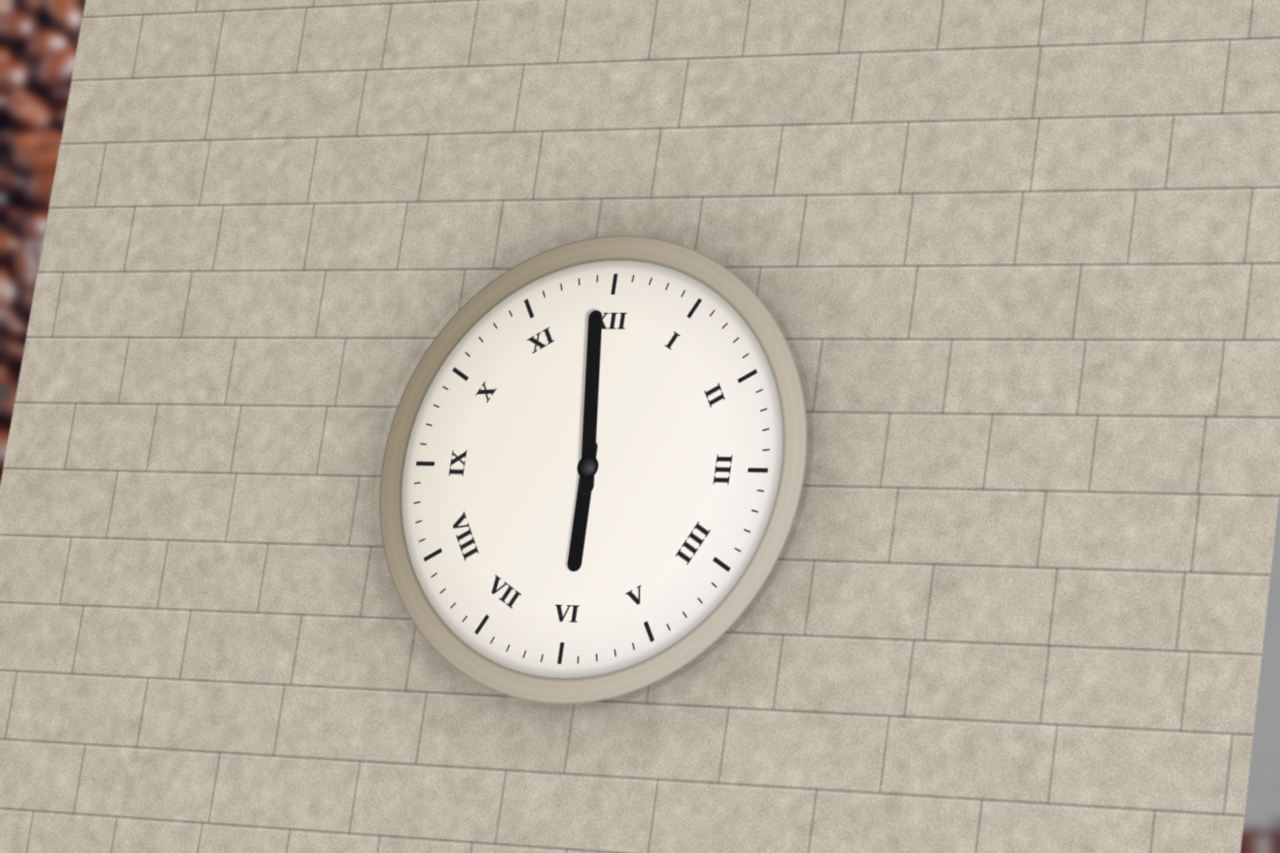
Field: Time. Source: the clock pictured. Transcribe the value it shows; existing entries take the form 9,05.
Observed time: 5,59
